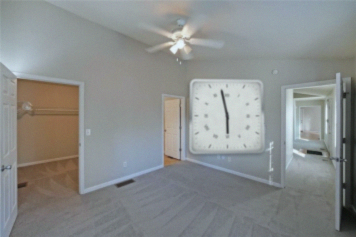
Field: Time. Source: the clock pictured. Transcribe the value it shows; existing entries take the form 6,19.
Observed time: 5,58
